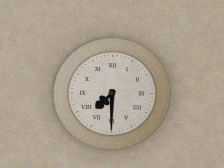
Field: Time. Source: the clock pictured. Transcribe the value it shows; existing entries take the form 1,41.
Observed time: 7,30
